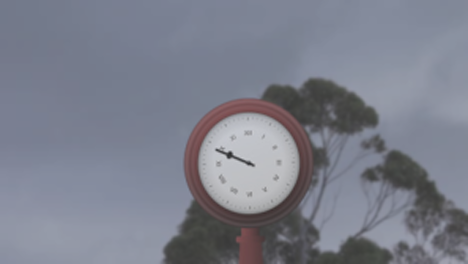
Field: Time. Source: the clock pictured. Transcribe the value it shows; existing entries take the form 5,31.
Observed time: 9,49
